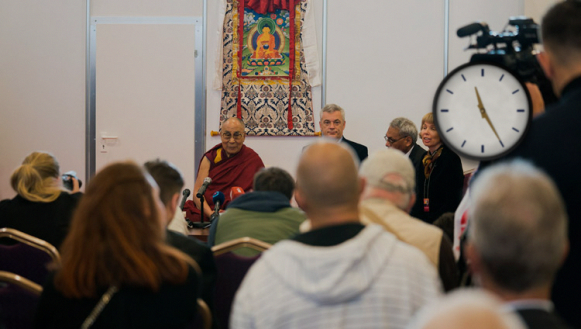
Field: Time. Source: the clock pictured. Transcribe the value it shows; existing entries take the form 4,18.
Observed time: 11,25
